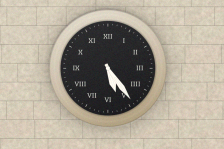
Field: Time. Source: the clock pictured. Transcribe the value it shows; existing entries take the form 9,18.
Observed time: 5,24
